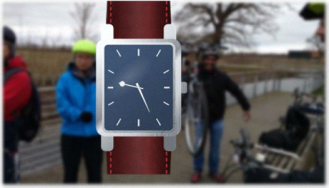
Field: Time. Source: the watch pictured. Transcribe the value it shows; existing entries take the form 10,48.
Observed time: 9,26
